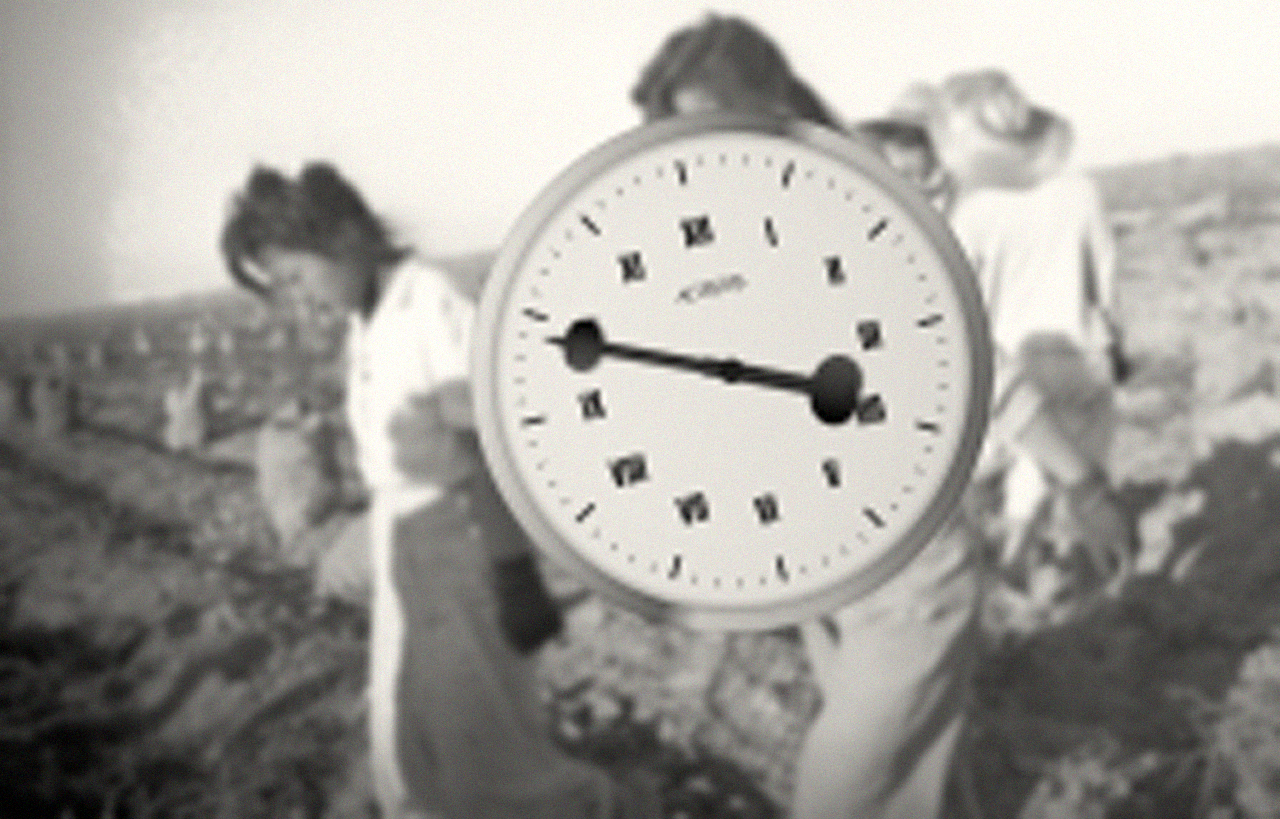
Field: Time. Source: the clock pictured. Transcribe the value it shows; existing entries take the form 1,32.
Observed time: 3,49
